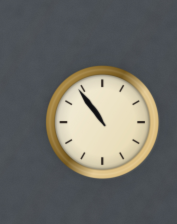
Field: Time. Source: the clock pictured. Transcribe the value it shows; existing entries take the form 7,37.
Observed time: 10,54
